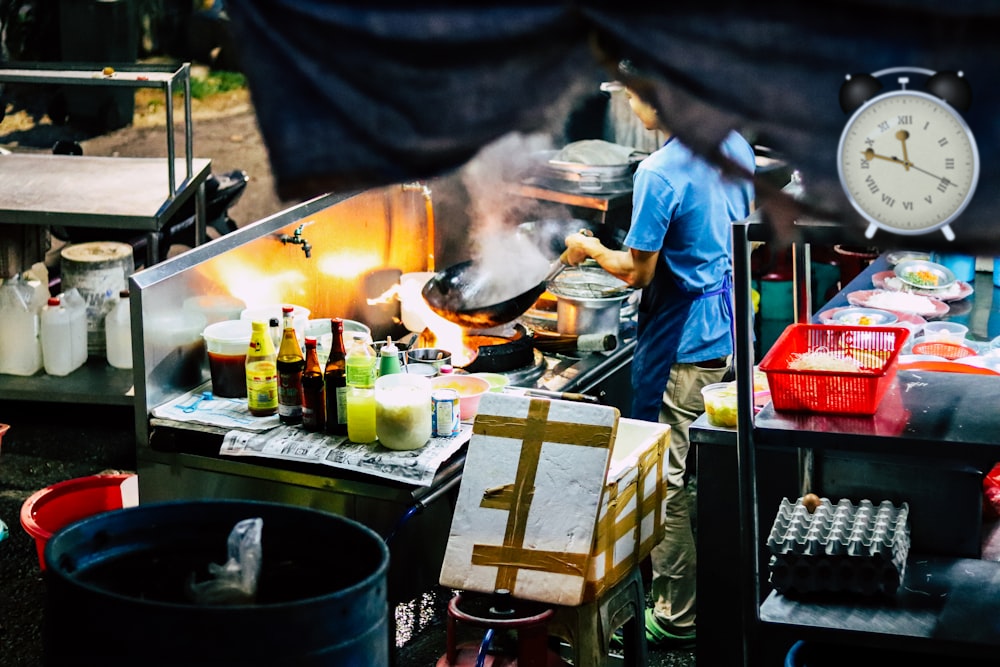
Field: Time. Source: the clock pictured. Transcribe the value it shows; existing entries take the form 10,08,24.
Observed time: 11,47,19
